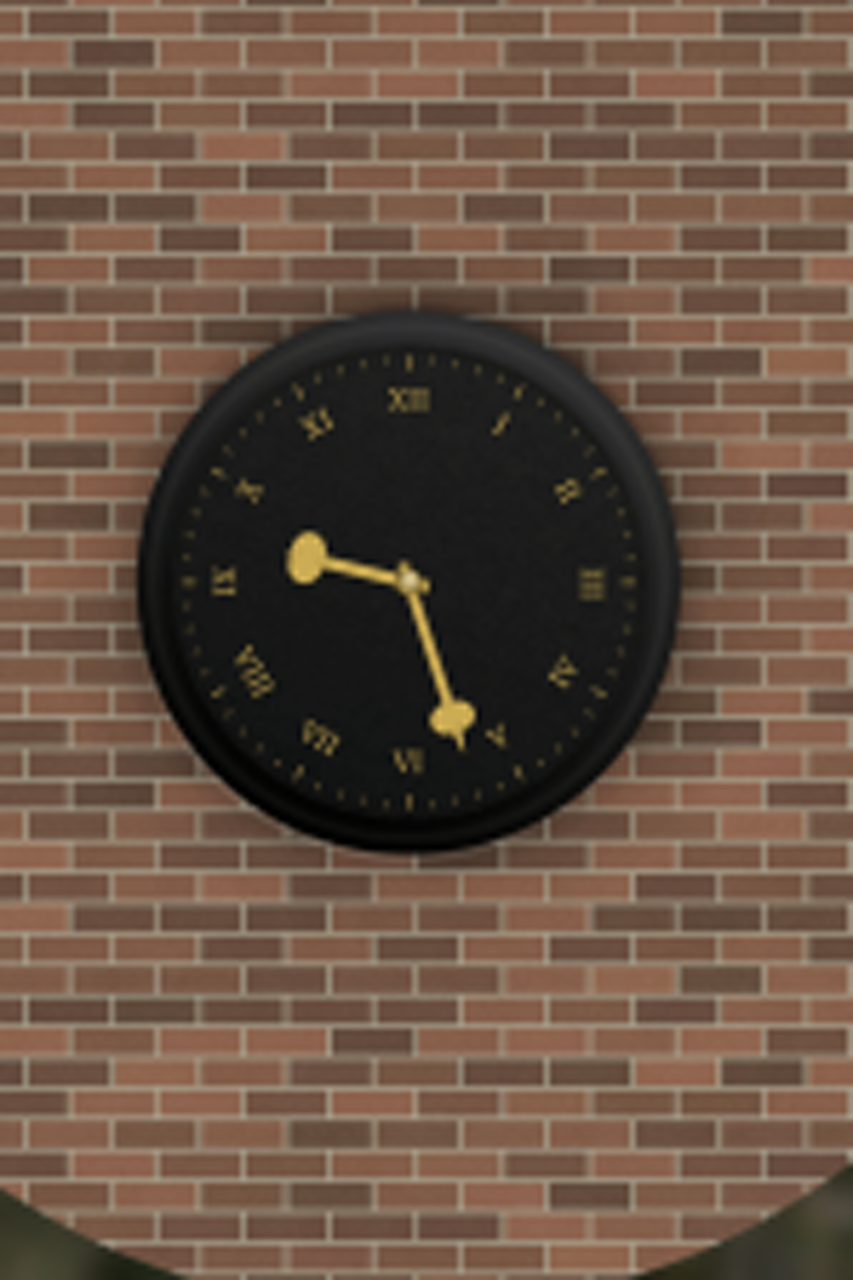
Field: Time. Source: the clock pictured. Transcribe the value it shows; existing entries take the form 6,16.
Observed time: 9,27
